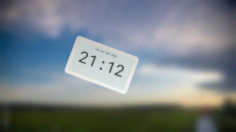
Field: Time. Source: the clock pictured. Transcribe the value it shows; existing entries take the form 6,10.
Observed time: 21,12
